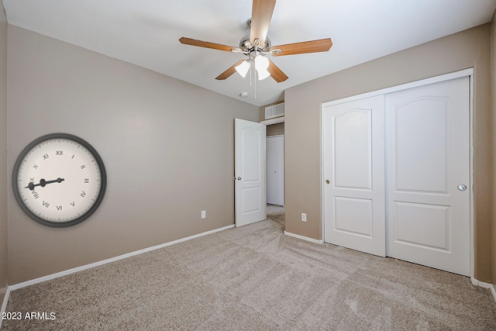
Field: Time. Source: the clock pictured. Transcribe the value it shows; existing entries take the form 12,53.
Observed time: 8,43
